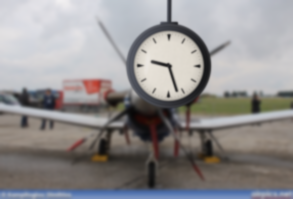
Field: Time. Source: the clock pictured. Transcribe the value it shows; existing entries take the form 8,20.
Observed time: 9,27
